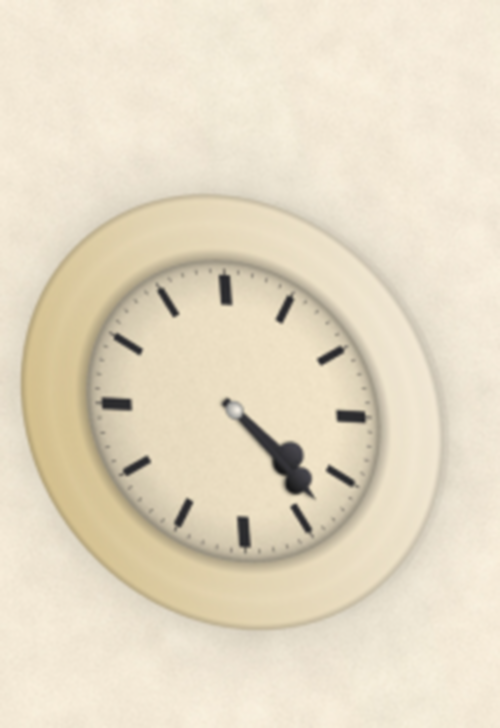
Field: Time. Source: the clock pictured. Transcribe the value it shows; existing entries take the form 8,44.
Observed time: 4,23
